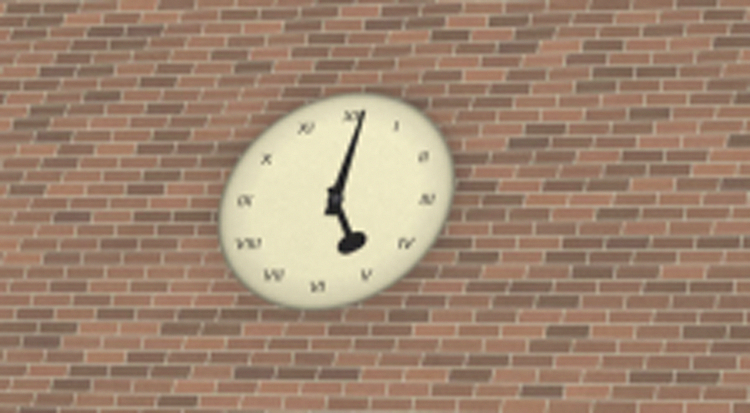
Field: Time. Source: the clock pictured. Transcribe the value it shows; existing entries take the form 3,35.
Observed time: 5,01
